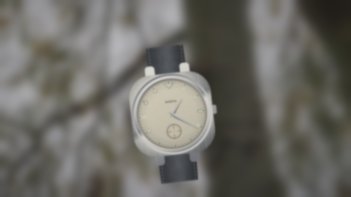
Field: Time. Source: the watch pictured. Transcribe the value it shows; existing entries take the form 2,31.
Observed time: 1,21
